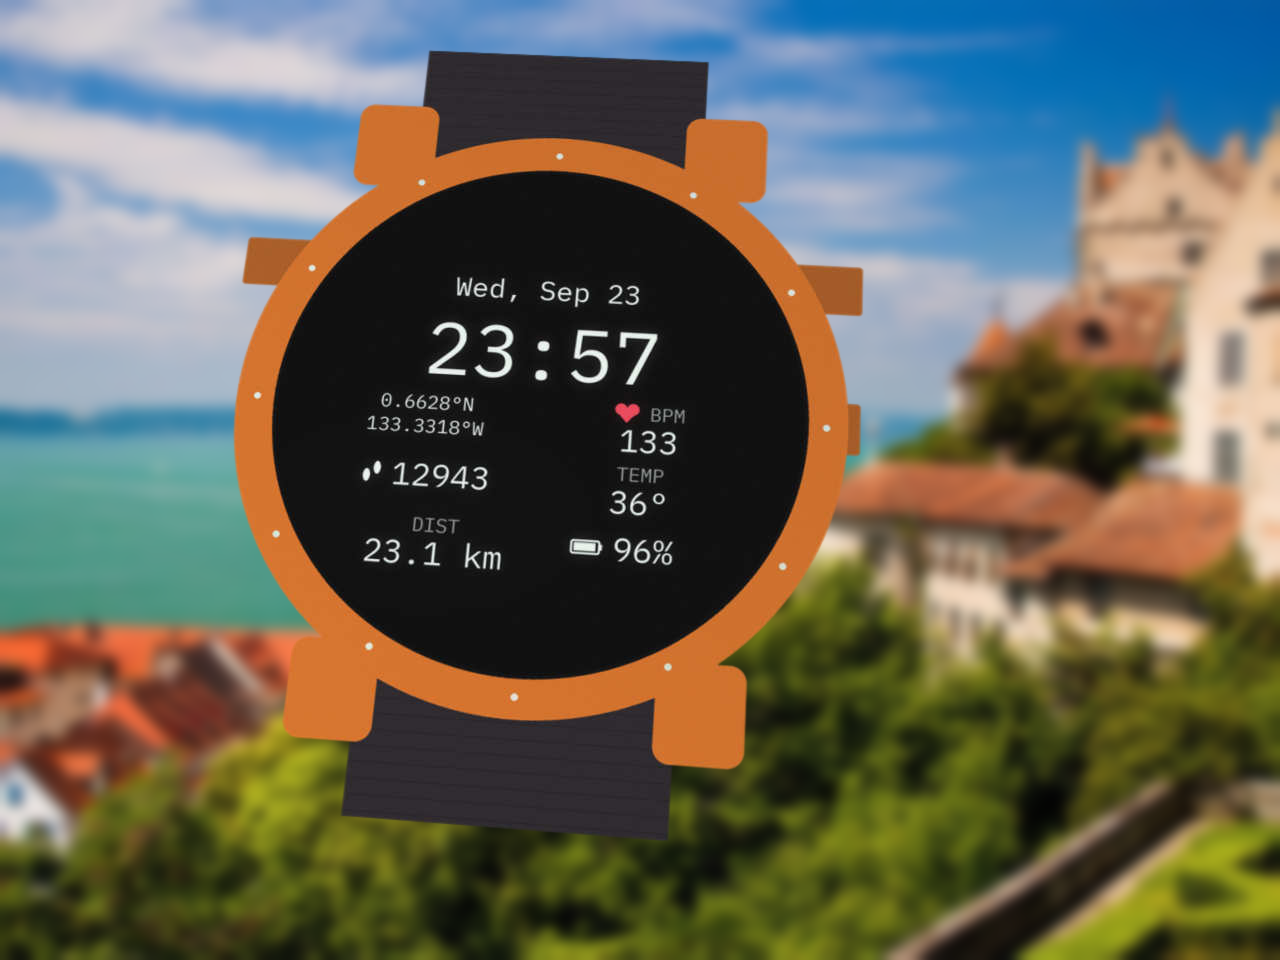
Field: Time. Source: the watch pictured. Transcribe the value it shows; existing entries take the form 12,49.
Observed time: 23,57
